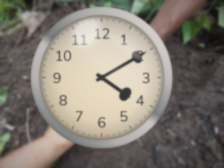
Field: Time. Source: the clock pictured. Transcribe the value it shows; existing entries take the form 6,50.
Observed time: 4,10
